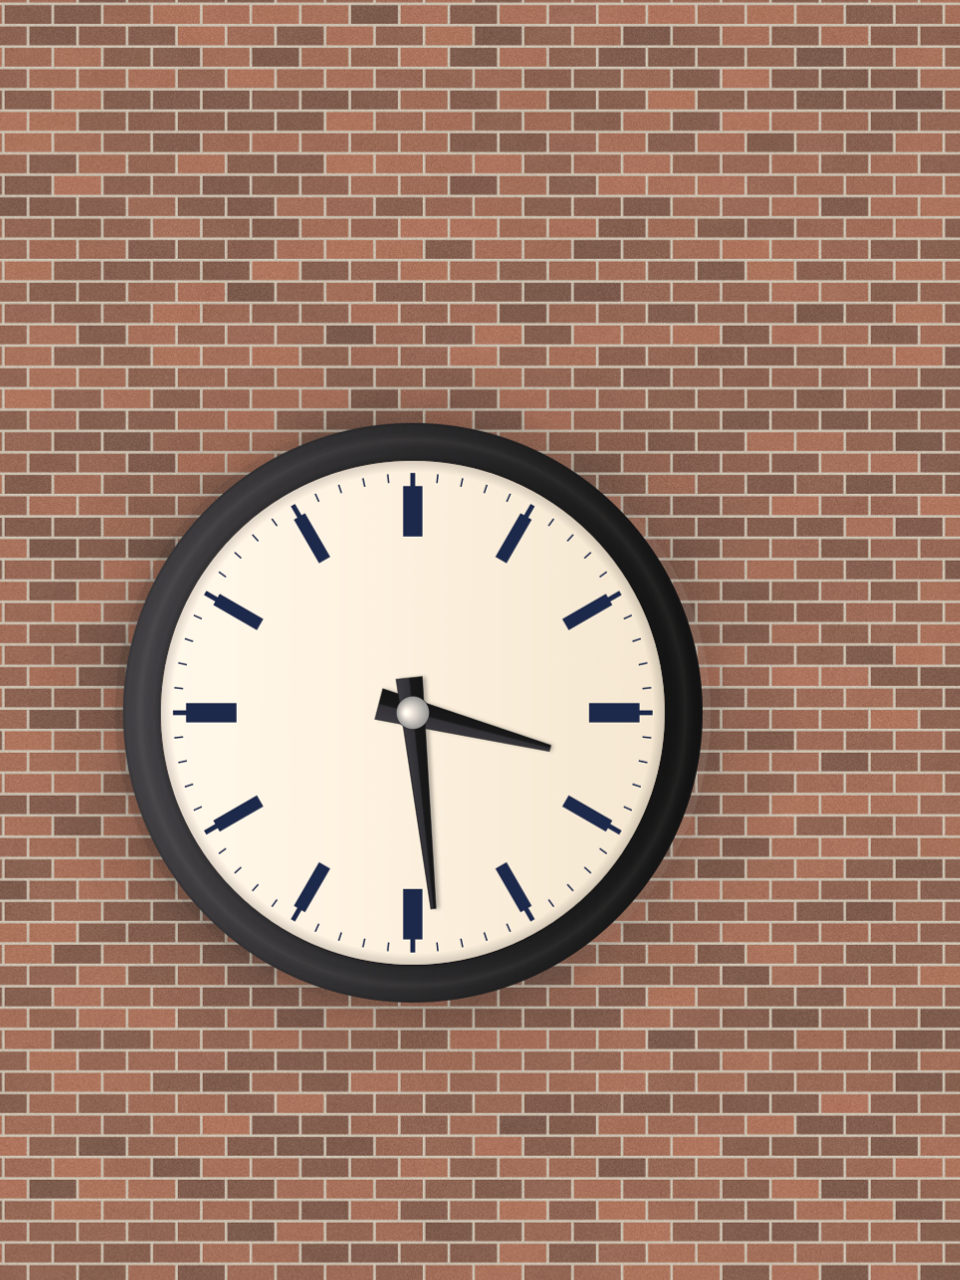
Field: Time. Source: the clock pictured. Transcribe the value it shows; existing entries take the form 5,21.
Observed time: 3,29
